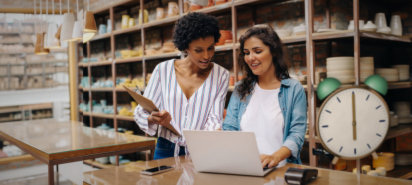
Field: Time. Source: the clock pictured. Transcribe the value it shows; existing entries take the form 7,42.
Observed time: 6,00
